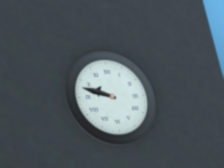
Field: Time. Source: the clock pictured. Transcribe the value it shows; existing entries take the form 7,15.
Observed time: 9,48
